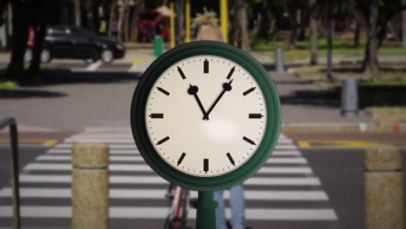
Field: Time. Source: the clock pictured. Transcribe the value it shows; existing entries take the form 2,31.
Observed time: 11,06
